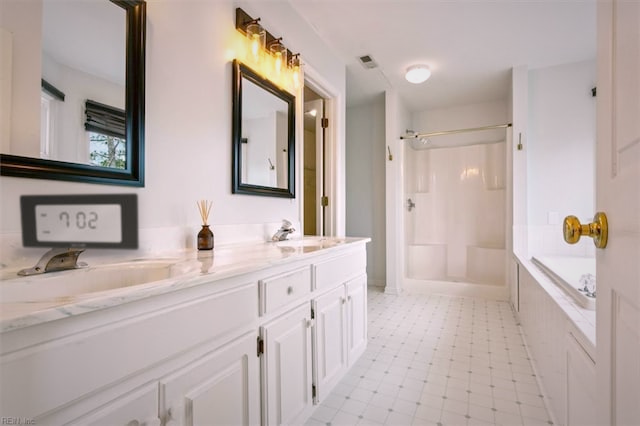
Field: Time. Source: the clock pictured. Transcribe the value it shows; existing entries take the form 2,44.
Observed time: 7,02
